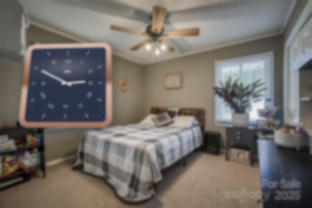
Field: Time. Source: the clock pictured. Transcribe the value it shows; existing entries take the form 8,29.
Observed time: 2,50
